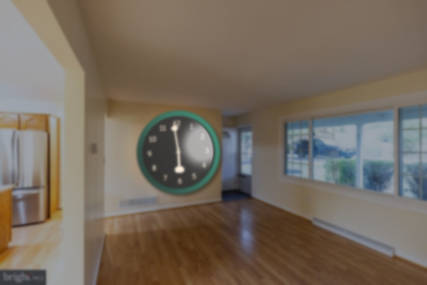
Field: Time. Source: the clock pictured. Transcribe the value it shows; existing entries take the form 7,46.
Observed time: 5,59
